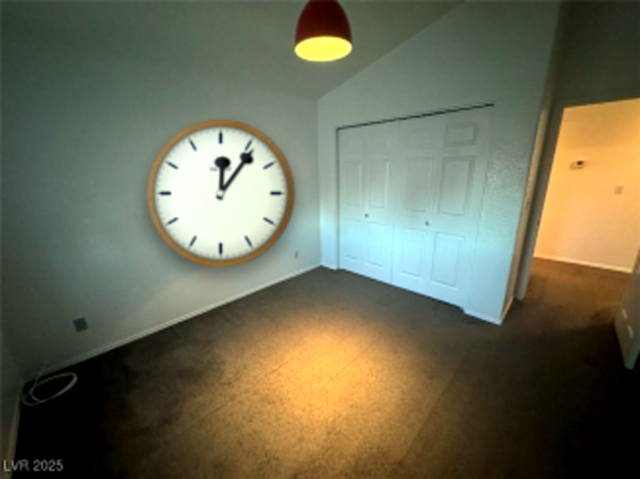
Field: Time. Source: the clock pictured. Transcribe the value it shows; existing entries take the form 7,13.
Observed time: 12,06
